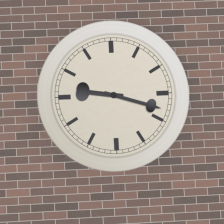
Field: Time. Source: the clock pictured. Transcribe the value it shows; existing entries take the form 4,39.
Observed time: 9,18
